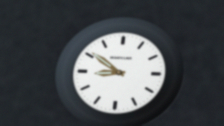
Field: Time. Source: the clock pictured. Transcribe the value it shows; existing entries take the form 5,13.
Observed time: 8,51
